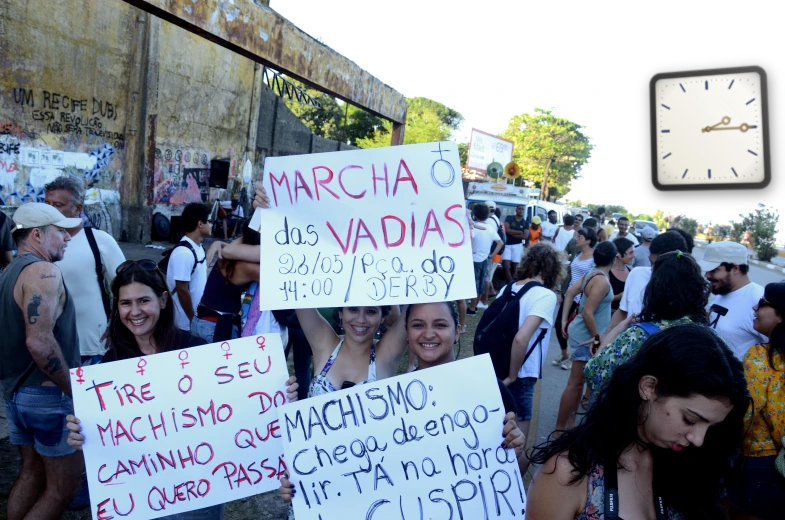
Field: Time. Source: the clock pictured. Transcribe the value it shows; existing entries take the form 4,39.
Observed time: 2,15
